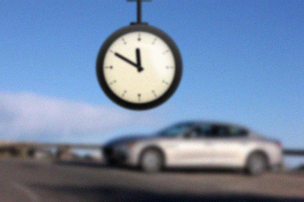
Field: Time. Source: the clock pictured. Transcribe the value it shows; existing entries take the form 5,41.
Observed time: 11,50
